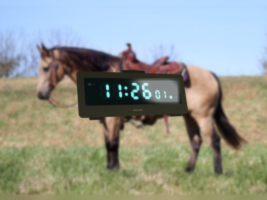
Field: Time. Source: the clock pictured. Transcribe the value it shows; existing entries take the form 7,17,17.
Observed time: 11,26,01
